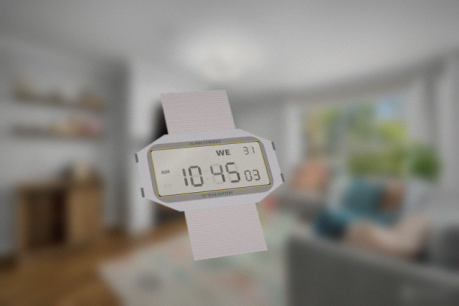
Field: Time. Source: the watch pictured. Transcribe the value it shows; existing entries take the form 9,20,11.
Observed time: 10,45,03
